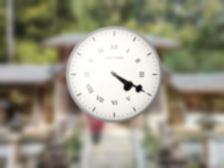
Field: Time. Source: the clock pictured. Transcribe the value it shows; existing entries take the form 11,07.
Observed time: 4,20
